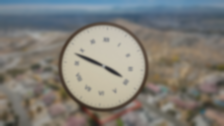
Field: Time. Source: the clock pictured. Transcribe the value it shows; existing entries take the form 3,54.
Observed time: 3,48
